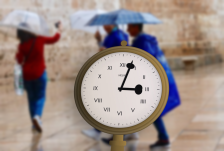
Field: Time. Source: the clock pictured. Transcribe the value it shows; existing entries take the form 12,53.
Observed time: 3,03
